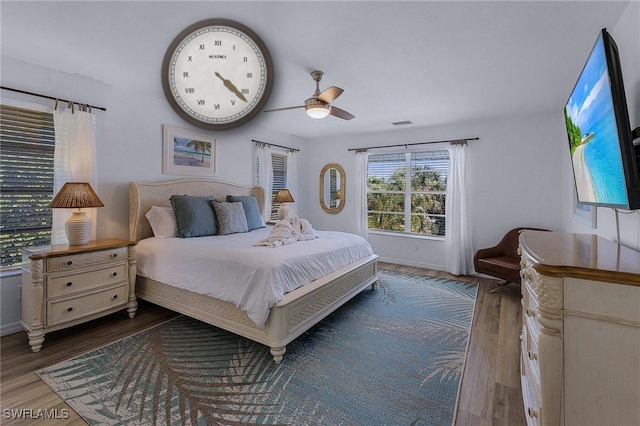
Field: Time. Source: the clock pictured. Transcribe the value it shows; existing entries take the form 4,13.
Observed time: 4,22
